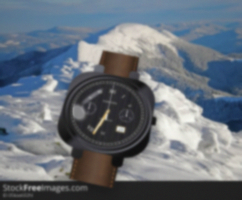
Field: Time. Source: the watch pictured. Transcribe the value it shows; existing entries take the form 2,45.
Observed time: 6,33
